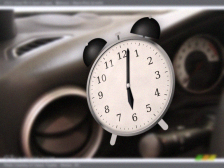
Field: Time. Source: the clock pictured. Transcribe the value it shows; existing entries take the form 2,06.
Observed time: 6,02
